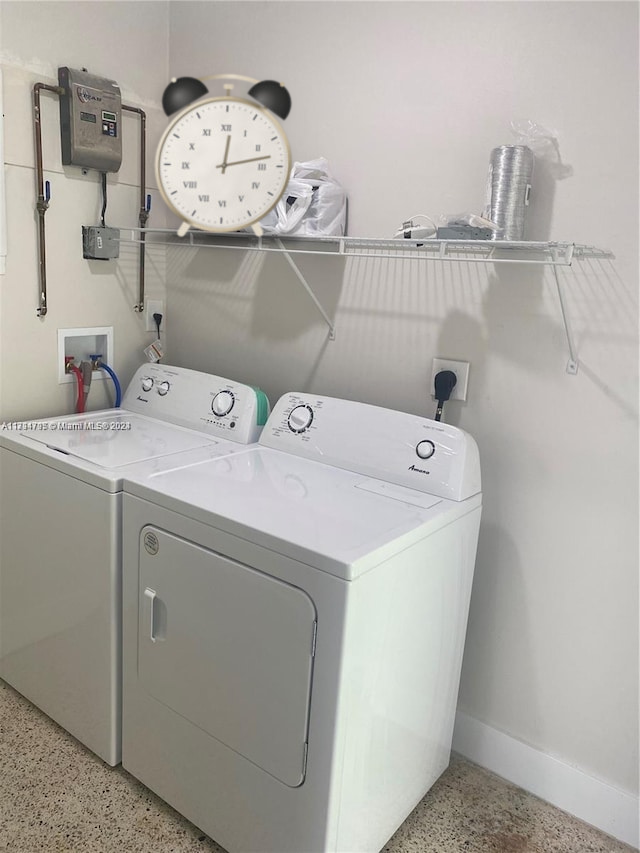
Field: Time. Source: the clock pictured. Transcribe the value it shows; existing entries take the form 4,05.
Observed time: 12,13
